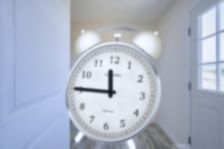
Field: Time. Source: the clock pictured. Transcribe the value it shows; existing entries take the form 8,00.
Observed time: 11,45
